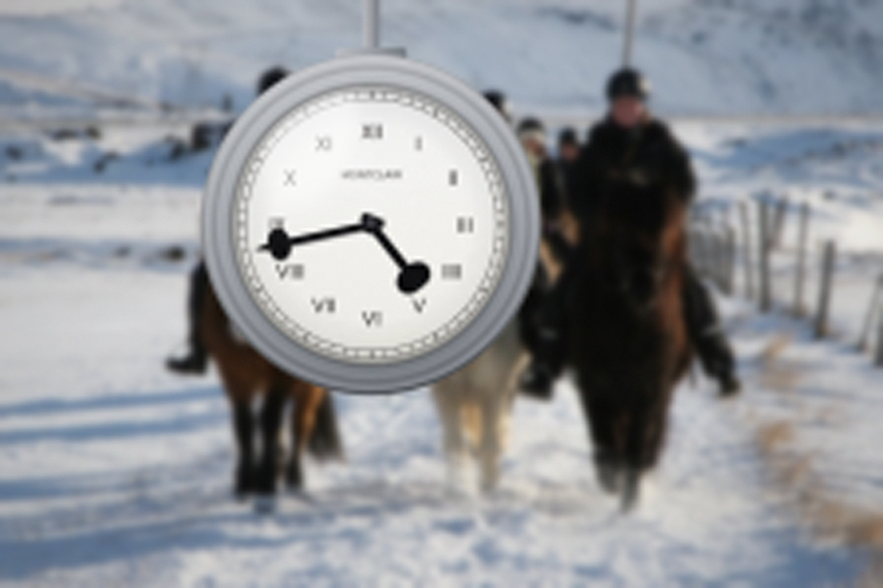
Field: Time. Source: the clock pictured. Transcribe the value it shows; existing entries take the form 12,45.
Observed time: 4,43
